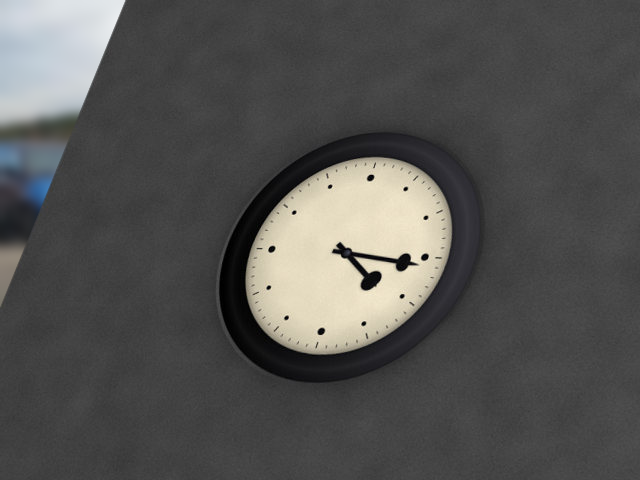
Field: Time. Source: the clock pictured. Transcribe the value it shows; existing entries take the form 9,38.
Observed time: 4,16
